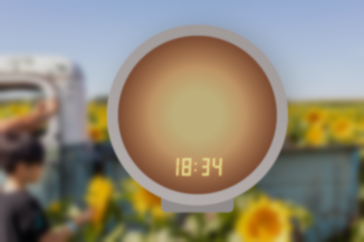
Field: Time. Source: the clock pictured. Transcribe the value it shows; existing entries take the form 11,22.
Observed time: 18,34
